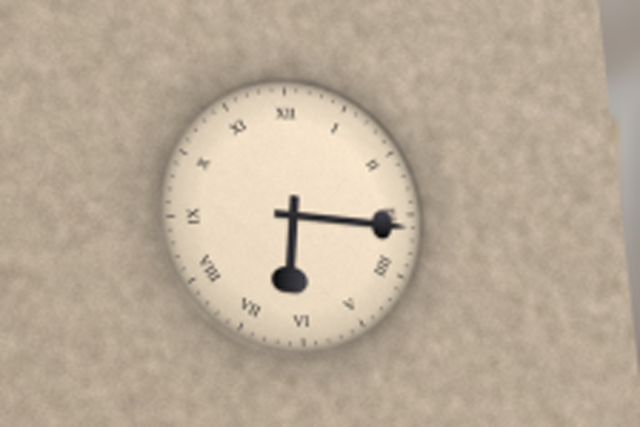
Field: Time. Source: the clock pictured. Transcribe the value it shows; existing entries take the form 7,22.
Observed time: 6,16
